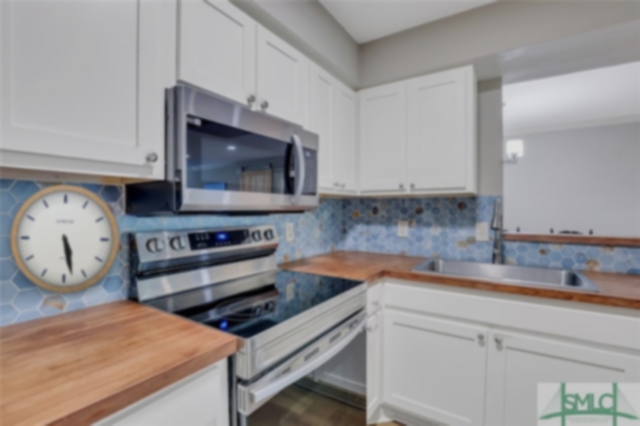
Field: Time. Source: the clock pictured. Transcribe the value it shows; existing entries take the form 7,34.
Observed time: 5,28
